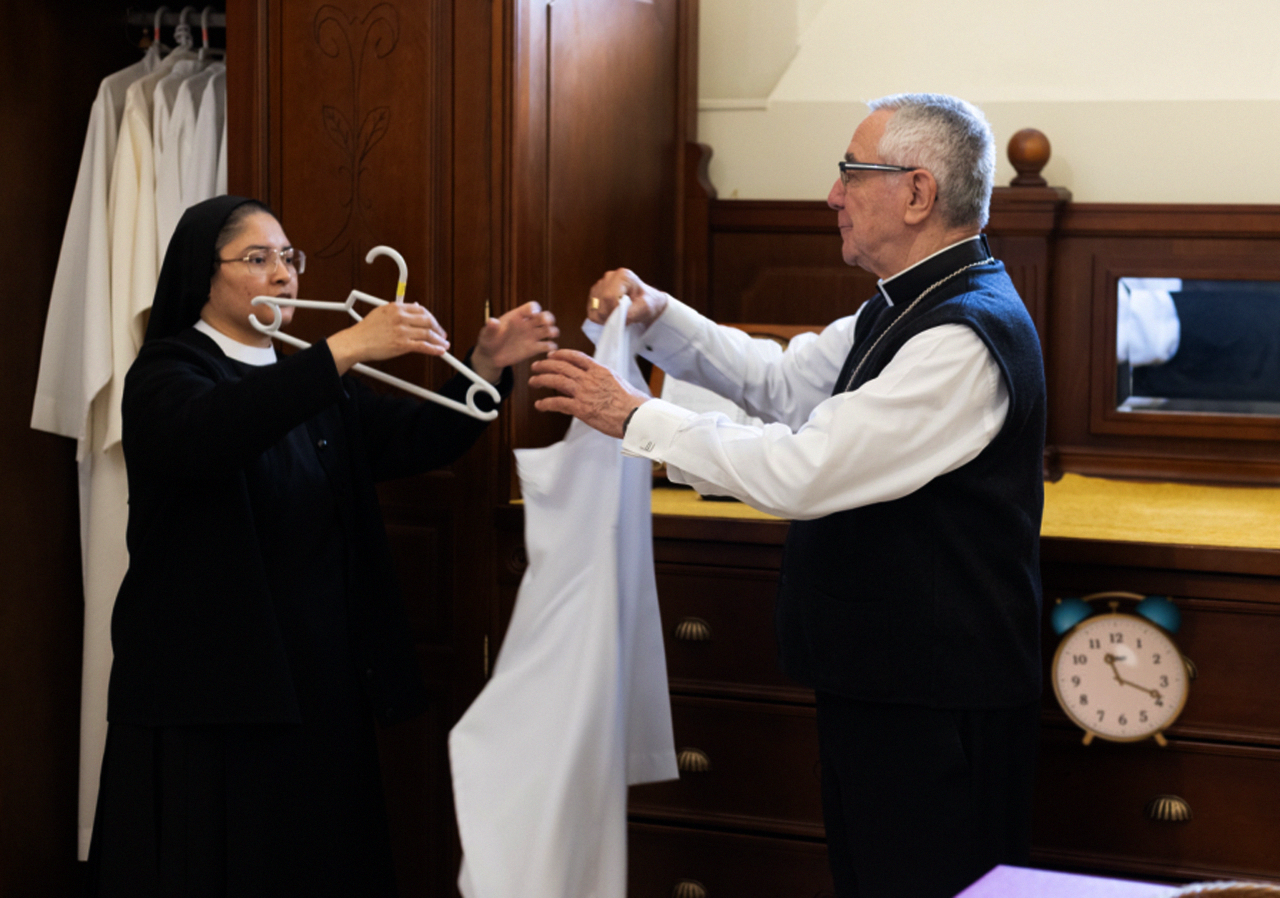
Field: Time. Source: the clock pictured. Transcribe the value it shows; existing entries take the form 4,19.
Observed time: 11,19
